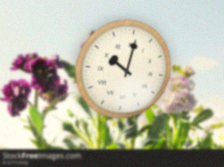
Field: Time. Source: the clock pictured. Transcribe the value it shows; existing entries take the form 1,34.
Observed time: 10,01
